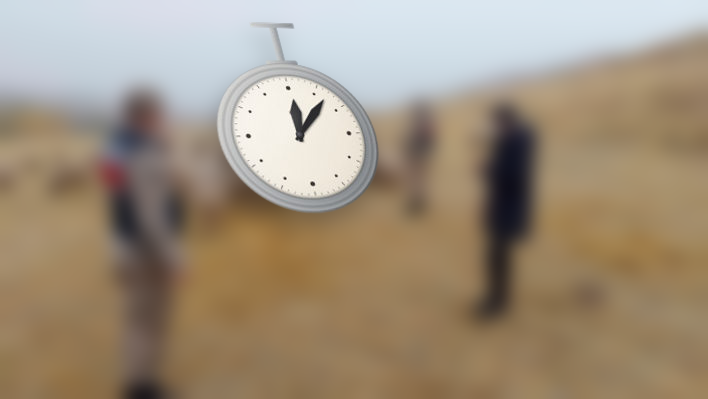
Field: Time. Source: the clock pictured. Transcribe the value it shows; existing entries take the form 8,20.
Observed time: 12,07
